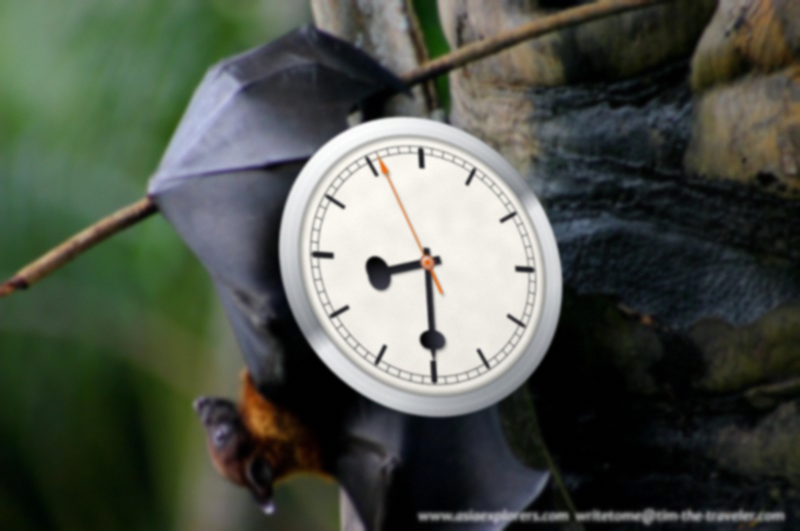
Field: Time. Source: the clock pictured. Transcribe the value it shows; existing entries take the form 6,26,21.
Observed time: 8,29,56
